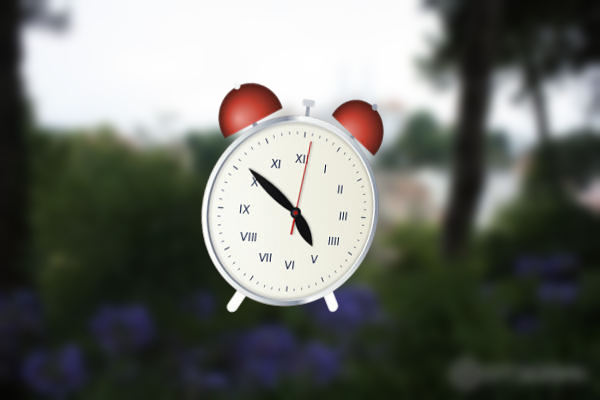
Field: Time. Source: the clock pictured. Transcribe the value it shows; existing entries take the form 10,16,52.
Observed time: 4,51,01
